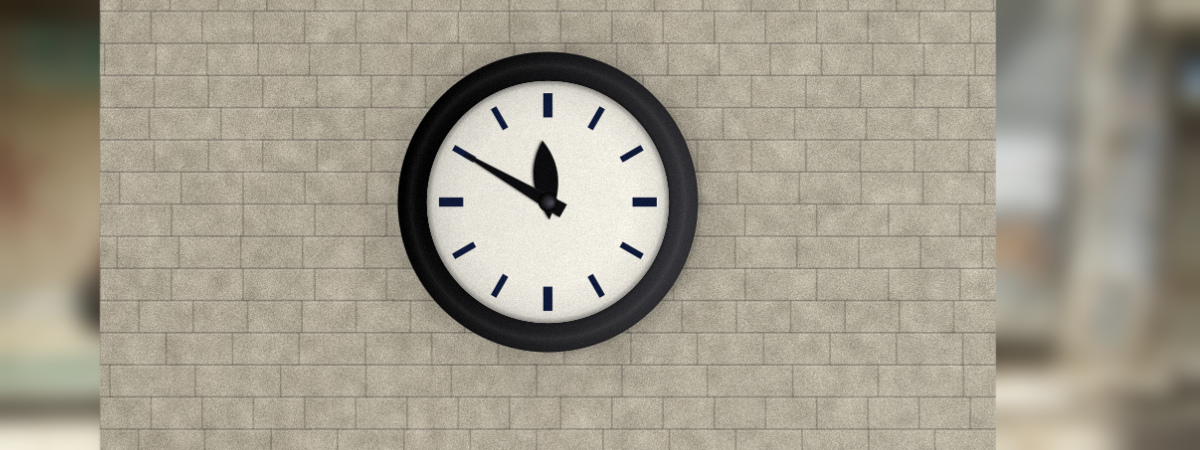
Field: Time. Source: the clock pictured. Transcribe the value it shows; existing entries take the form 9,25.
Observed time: 11,50
